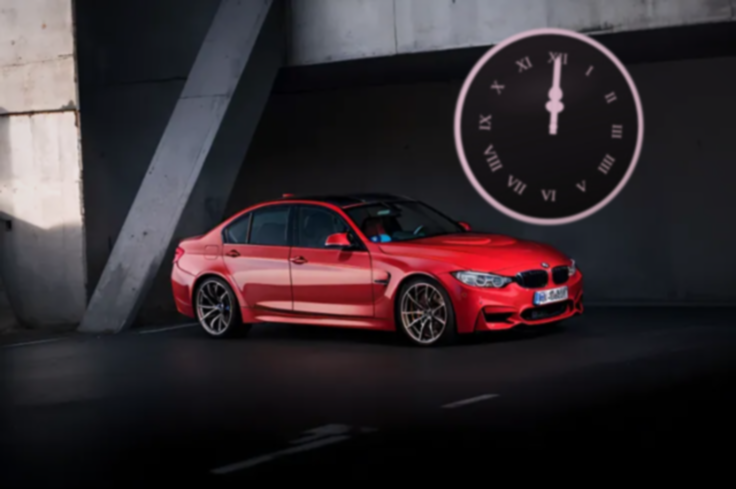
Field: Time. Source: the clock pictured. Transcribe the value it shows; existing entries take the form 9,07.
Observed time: 12,00
